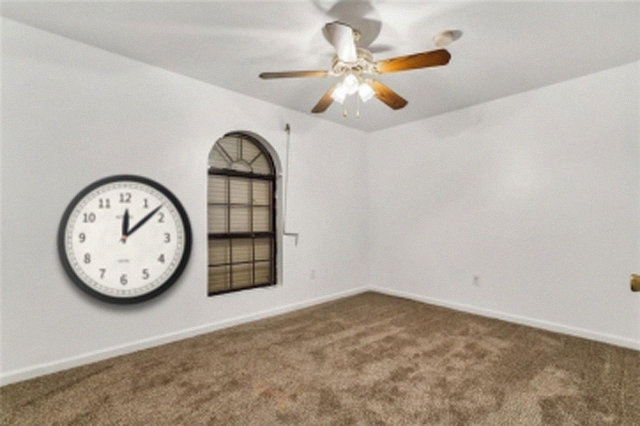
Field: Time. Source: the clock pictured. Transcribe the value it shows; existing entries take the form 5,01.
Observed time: 12,08
